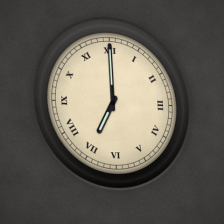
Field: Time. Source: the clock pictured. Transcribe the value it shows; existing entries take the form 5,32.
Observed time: 7,00
